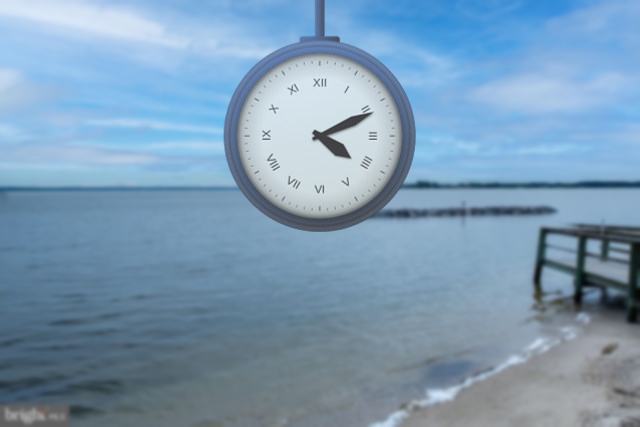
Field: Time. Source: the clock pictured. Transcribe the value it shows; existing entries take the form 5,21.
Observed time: 4,11
